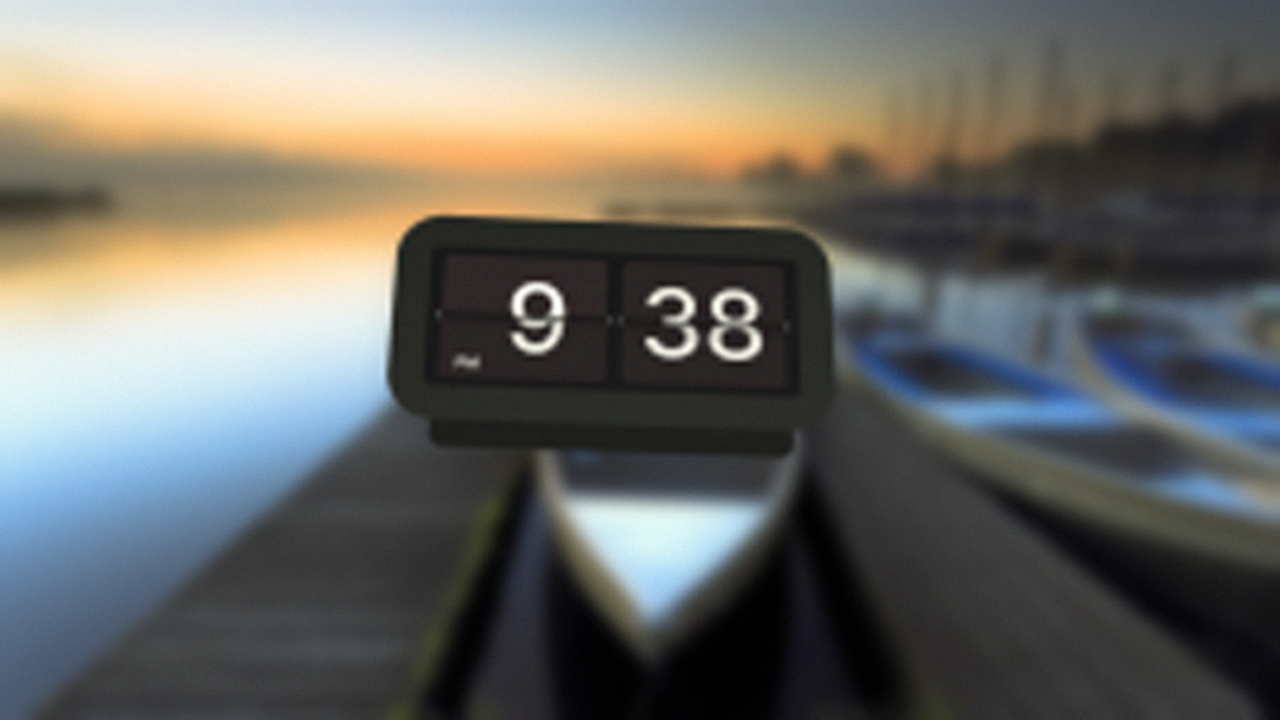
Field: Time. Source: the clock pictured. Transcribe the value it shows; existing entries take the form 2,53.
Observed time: 9,38
